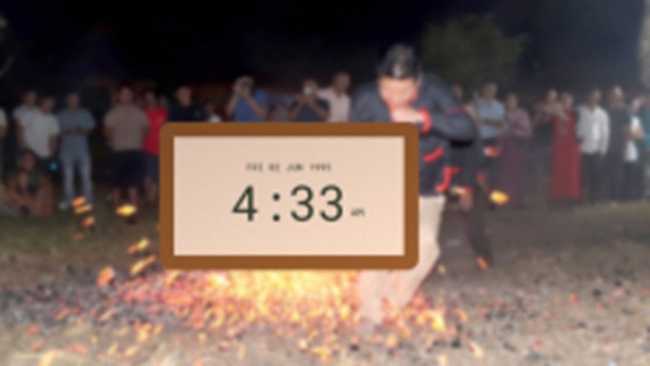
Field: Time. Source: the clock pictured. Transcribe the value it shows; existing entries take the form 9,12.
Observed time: 4,33
